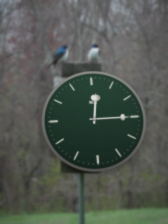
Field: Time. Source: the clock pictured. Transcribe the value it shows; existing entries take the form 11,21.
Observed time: 12,15
